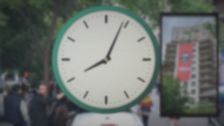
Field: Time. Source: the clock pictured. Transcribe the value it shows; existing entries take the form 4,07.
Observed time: 8,04
